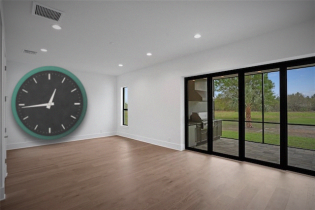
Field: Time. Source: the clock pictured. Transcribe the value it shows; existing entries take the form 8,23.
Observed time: 12,44
